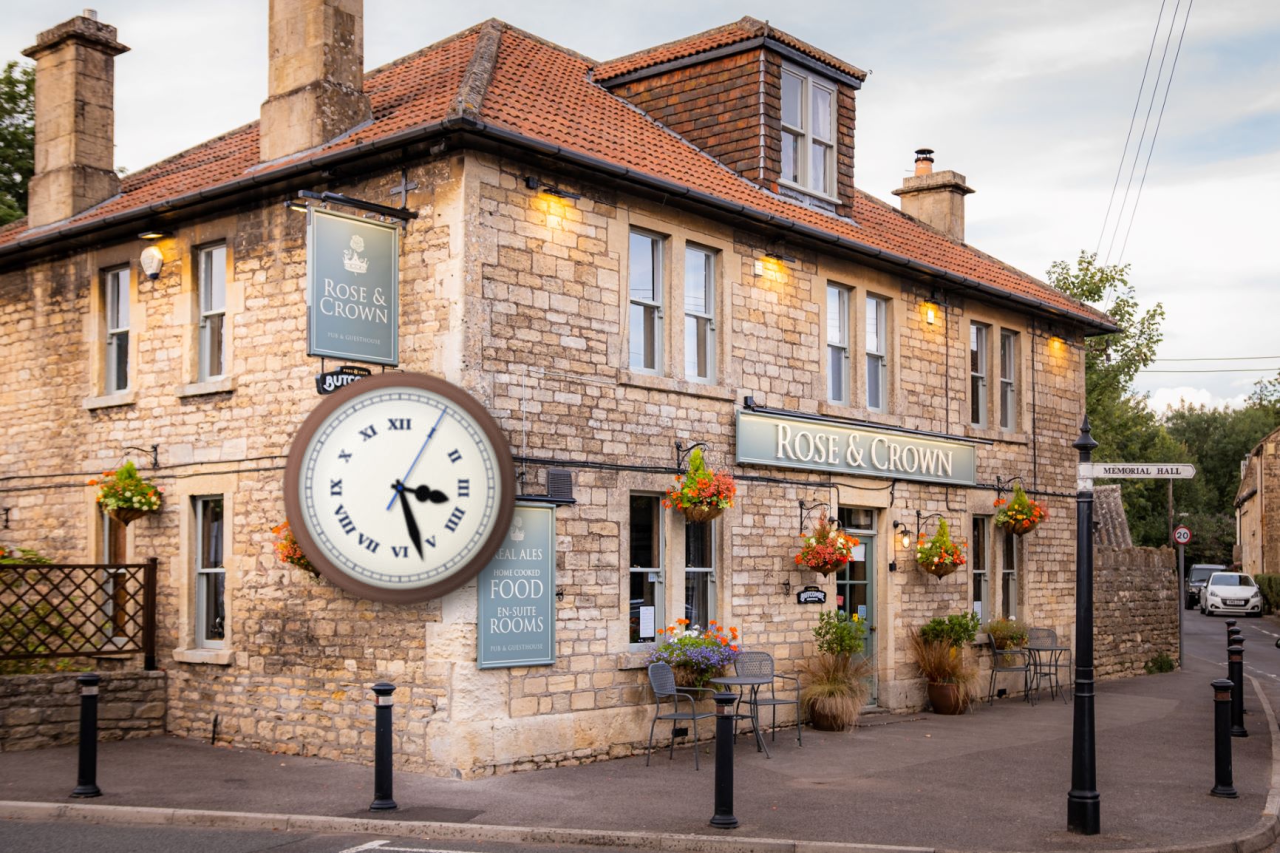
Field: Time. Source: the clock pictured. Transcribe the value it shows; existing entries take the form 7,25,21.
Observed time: 3,27,05
